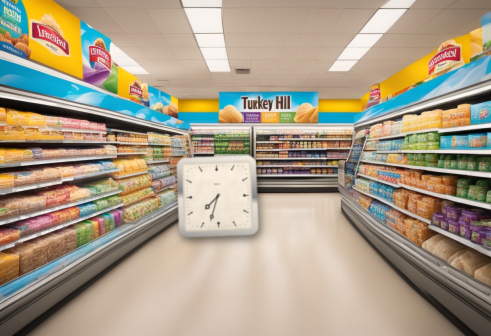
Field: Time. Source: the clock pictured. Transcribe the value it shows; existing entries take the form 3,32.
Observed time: 7,33
